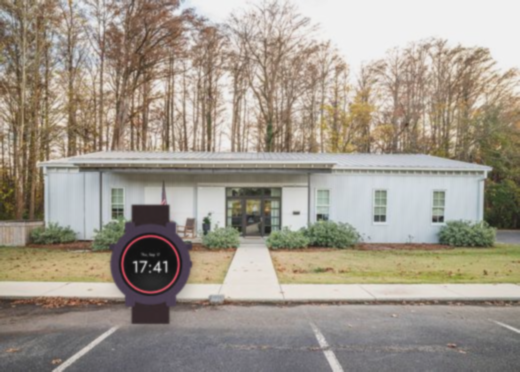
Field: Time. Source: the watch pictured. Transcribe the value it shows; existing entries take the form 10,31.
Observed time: 17,41
